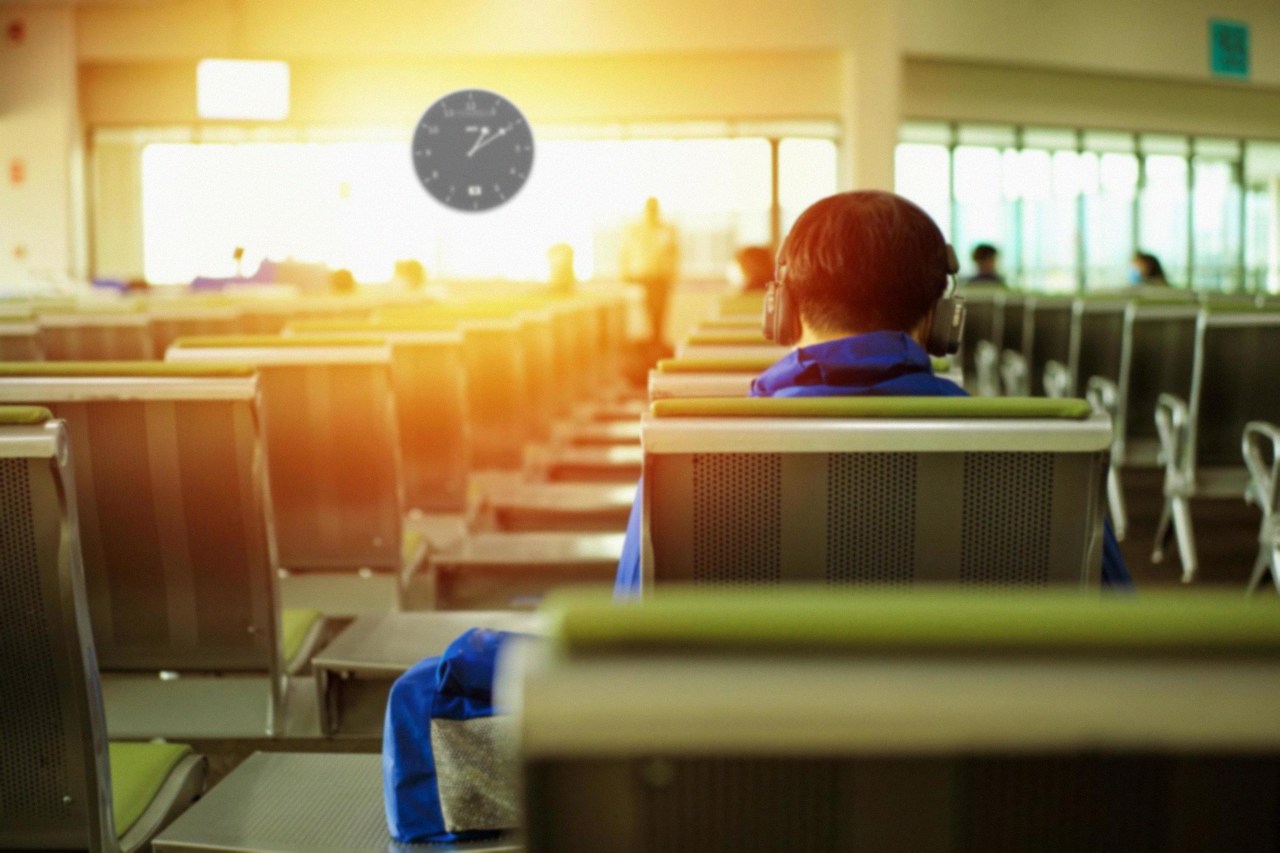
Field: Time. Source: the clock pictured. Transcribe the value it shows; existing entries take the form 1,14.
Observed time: 1,10
